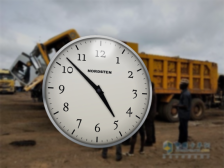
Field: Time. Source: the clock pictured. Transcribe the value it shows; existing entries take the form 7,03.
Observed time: 4,52
